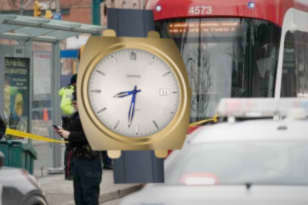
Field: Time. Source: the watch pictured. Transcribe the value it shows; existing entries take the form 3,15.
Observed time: 8,32
